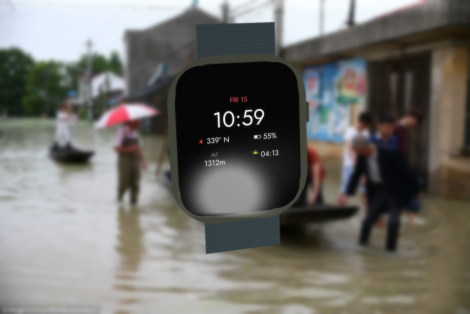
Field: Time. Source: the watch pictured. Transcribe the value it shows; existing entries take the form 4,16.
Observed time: 10,59
